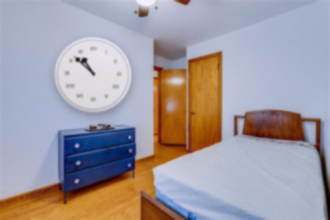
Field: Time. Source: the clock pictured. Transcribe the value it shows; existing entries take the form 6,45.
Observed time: 10,52
